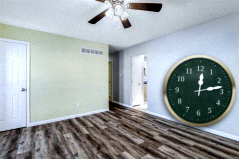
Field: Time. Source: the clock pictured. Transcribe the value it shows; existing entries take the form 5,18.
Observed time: 12,13
